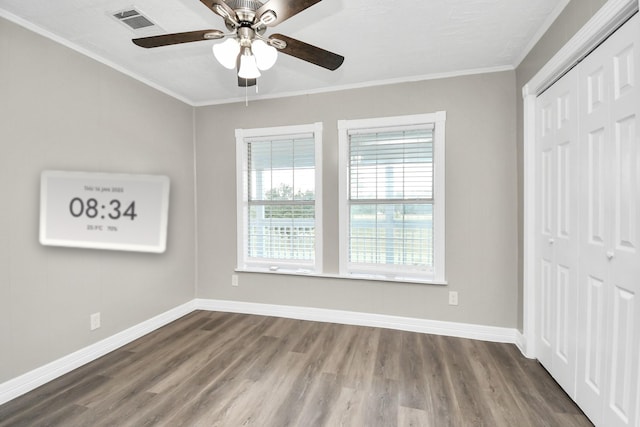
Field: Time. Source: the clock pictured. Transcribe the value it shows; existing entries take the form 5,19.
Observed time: 8,34
